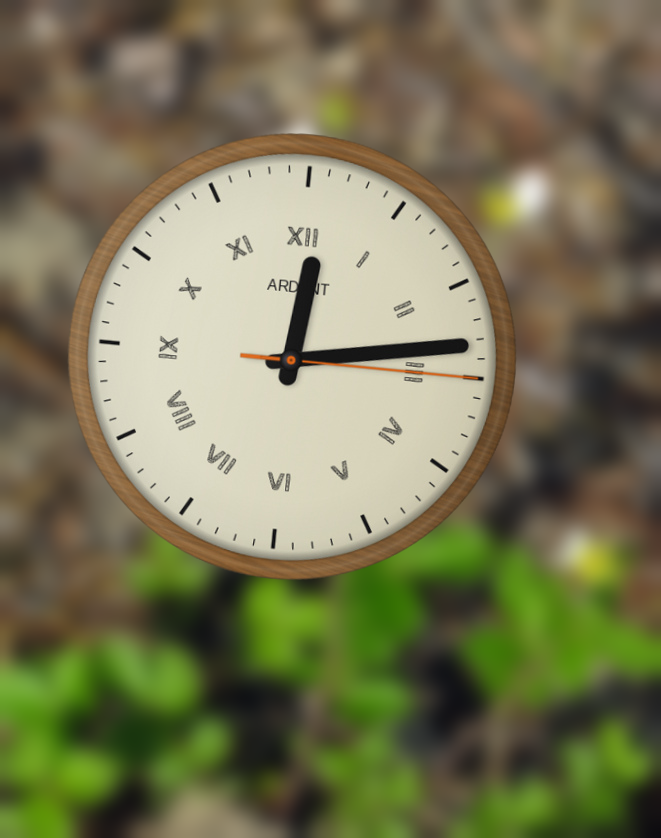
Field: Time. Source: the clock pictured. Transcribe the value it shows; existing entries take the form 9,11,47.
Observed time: 12,13,15
